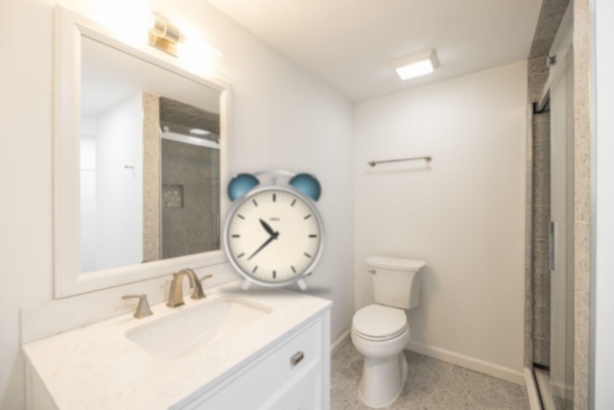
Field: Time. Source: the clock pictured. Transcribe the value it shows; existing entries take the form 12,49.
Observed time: 10,38
